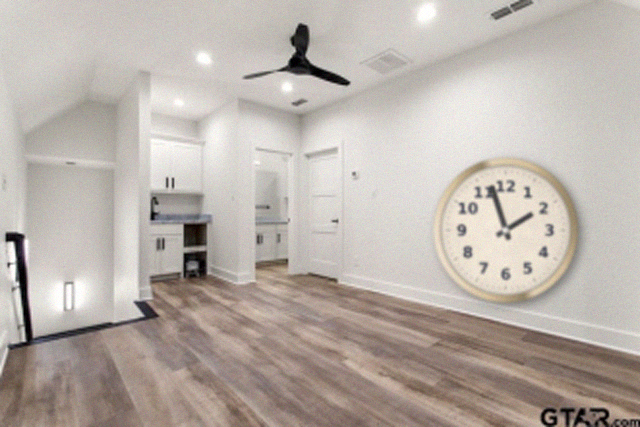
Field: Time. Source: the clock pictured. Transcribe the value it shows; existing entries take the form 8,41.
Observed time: 1,57
